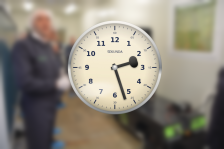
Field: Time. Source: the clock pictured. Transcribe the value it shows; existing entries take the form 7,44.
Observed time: 2,27
